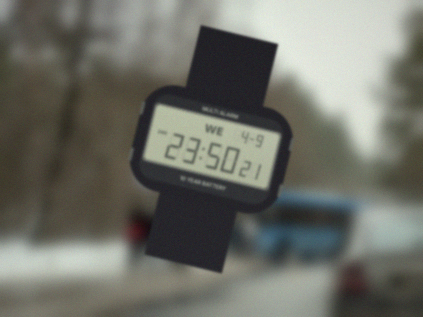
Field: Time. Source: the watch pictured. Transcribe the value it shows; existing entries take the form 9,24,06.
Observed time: 23,50,21
